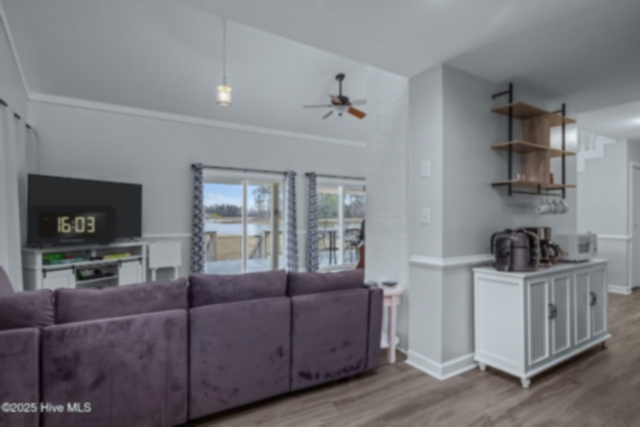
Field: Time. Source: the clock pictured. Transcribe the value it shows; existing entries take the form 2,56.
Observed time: 16,03
